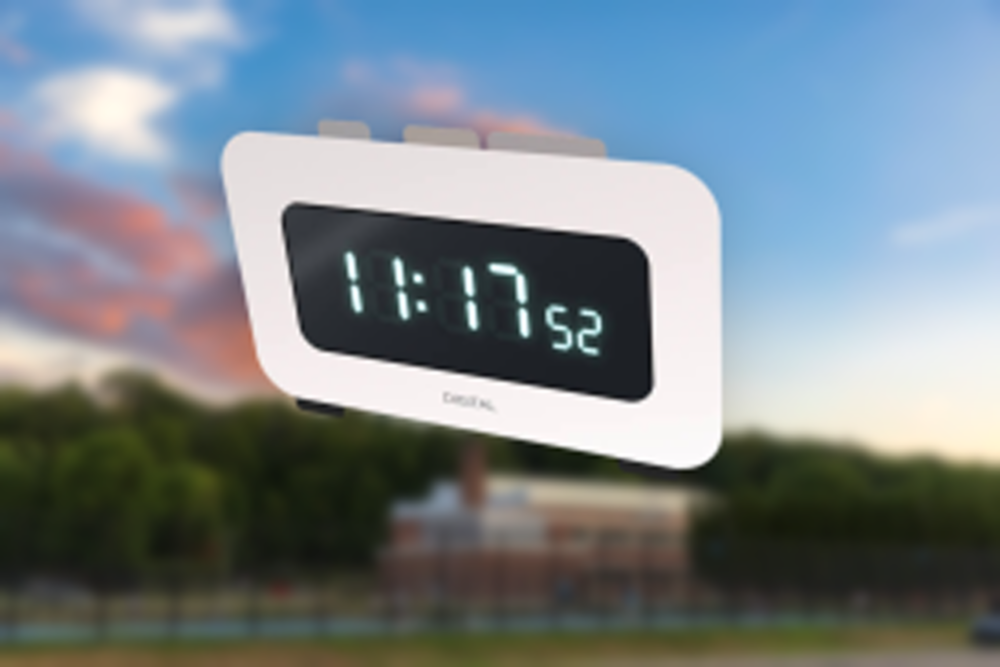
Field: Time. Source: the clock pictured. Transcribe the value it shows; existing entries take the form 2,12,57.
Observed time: 11,17,52
